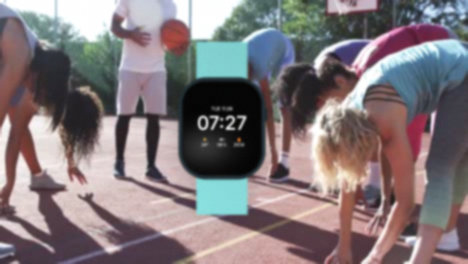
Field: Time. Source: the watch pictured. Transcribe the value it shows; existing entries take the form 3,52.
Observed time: 7,27
